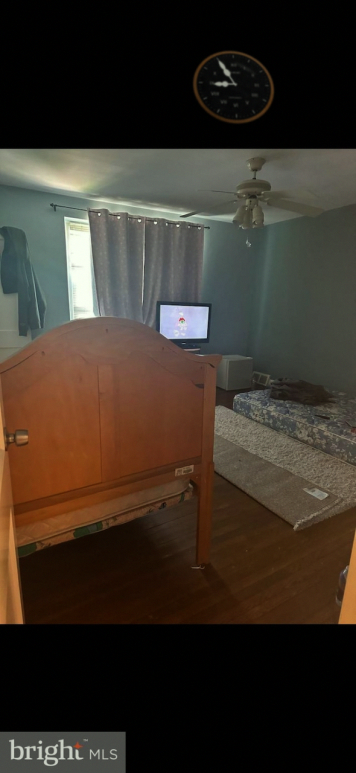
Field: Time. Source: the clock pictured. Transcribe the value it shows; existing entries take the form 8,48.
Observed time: 8,55
